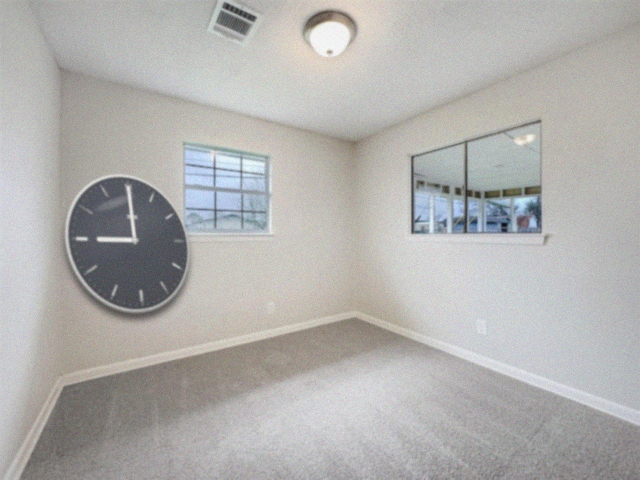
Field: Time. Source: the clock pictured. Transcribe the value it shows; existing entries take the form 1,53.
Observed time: 9,00
